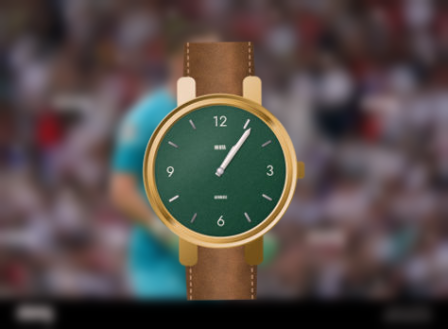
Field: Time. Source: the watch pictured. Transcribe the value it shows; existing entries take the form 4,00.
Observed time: 1,06
